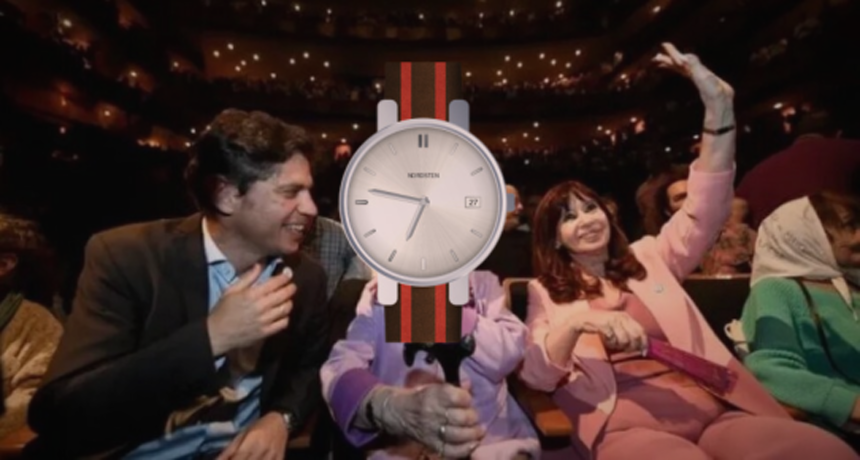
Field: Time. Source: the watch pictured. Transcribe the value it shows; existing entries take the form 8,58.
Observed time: 6,47
